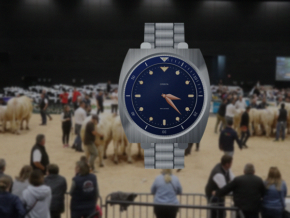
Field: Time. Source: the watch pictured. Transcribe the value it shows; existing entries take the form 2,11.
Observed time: 3,23
